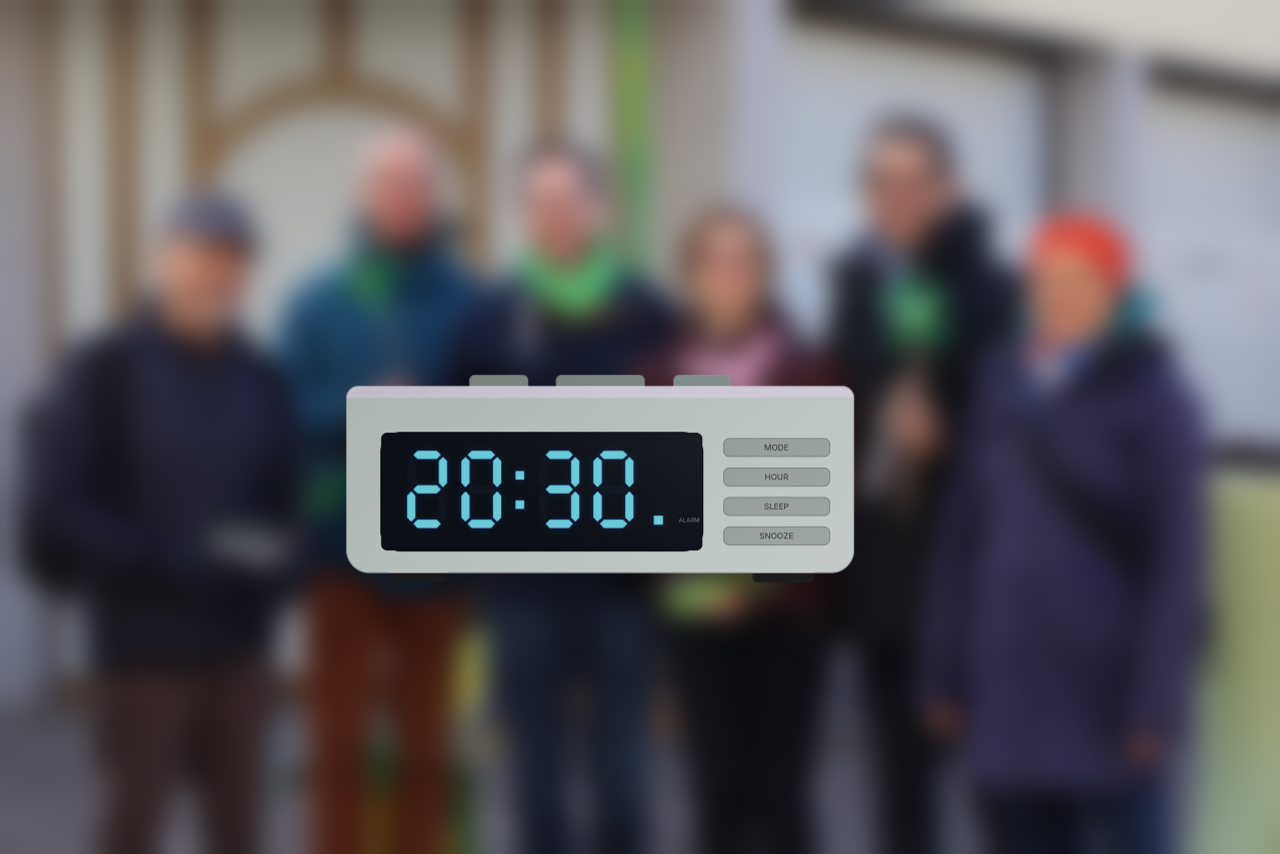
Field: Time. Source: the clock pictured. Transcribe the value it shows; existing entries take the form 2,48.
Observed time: 20,30
